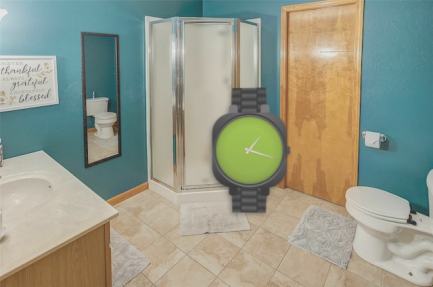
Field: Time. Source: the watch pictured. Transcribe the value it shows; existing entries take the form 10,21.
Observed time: 1,18
